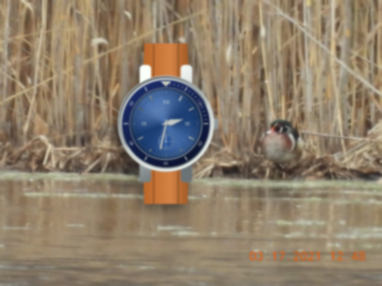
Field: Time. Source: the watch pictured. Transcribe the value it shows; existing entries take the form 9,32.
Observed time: 2,32
